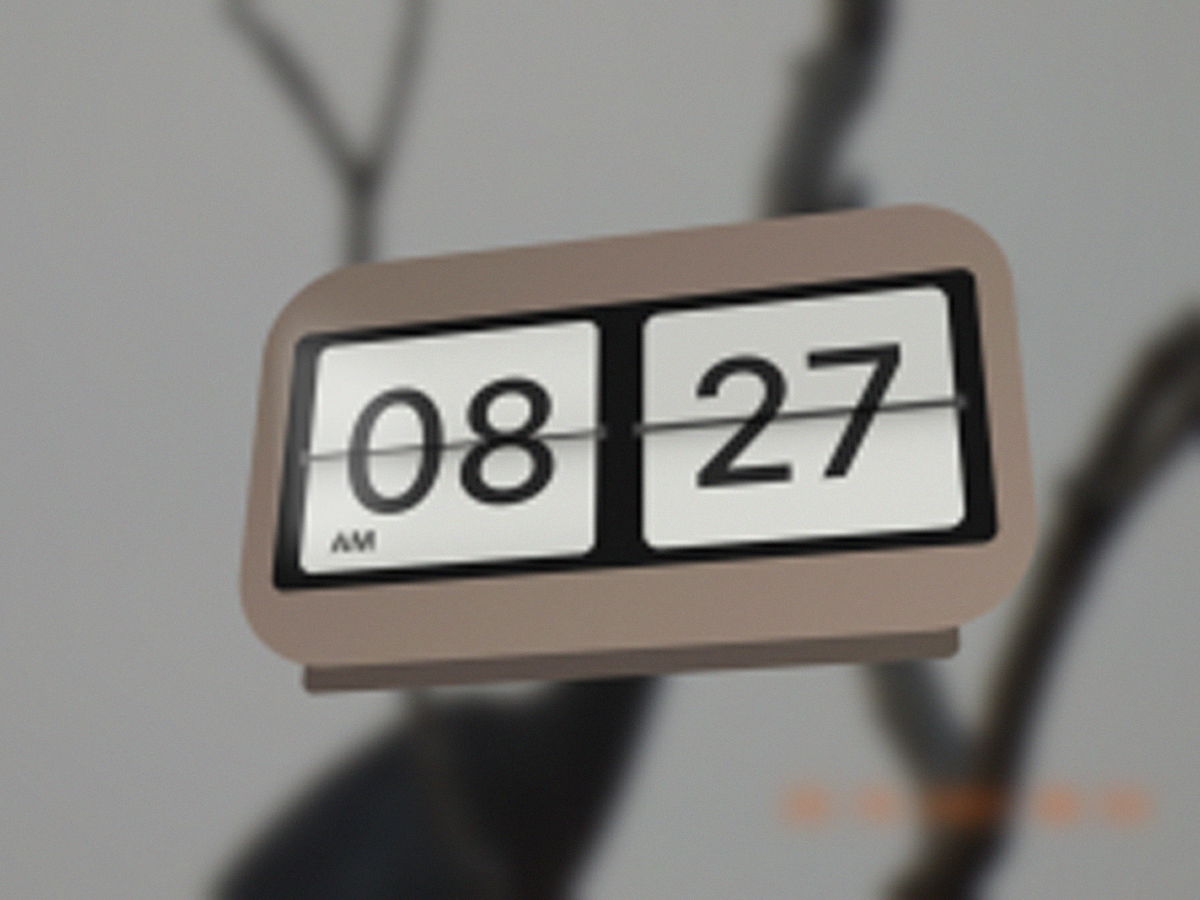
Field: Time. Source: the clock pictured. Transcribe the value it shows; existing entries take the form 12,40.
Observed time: 8,27
